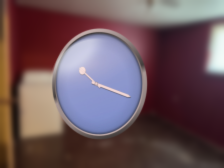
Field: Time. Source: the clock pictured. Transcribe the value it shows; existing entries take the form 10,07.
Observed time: 10,18
